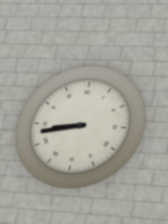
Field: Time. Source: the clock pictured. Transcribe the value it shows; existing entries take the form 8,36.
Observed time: 8,43
